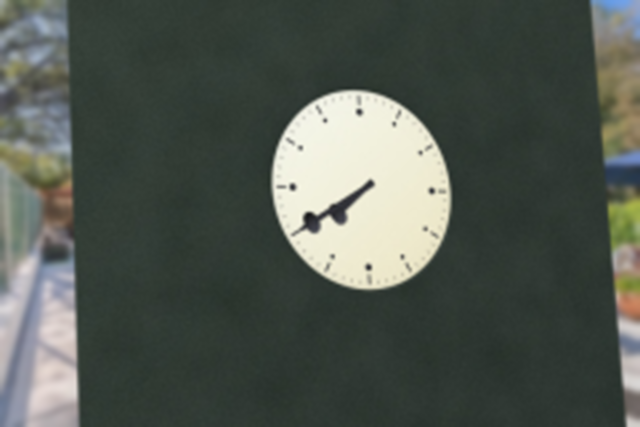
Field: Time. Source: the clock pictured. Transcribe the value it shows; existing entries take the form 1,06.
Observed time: 7,40
